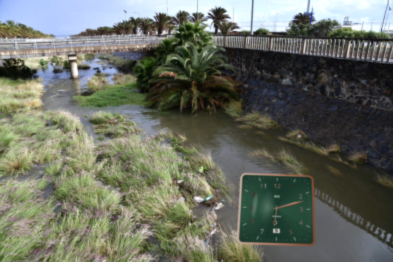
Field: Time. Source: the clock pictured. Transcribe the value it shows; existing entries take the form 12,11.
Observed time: 6,12
